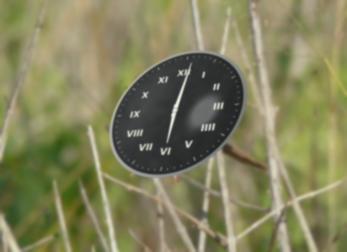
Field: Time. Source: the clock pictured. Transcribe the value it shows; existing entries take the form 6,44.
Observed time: 6,01
